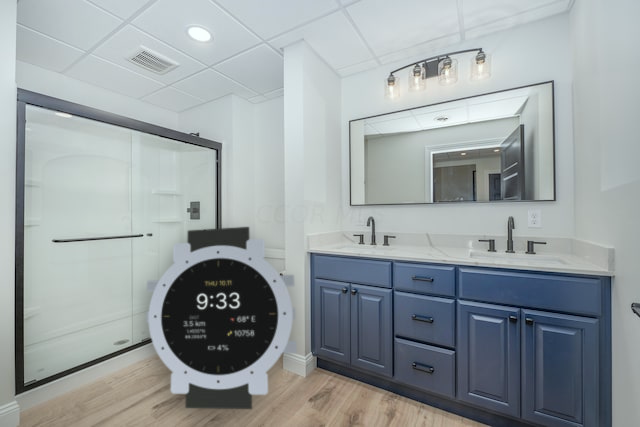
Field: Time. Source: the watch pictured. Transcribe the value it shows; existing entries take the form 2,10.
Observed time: 9,33
